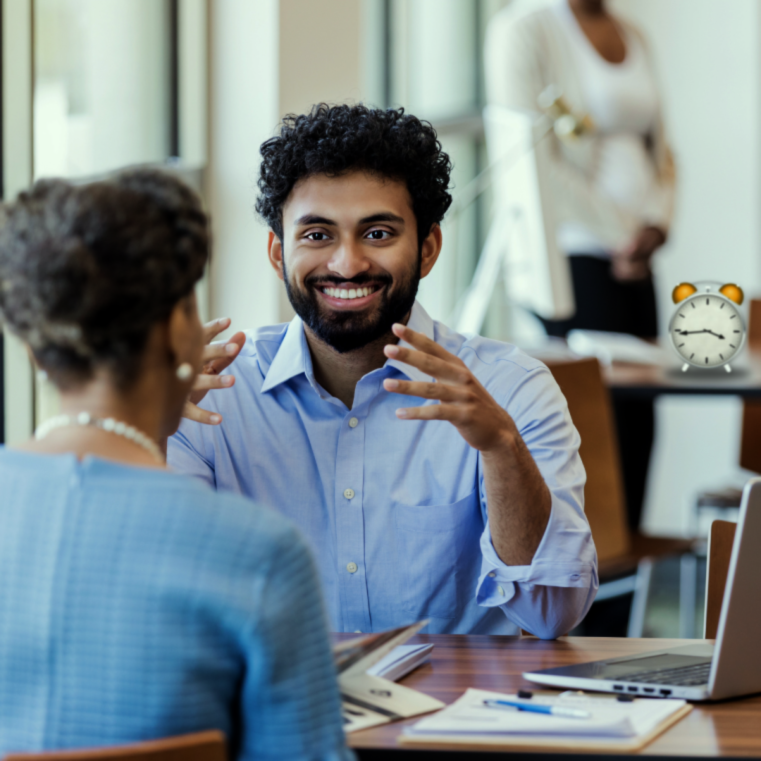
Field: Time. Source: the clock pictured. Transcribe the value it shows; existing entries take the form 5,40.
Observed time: 3,44
